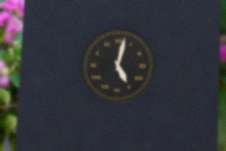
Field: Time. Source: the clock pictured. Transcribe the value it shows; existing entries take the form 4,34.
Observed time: 5,02
